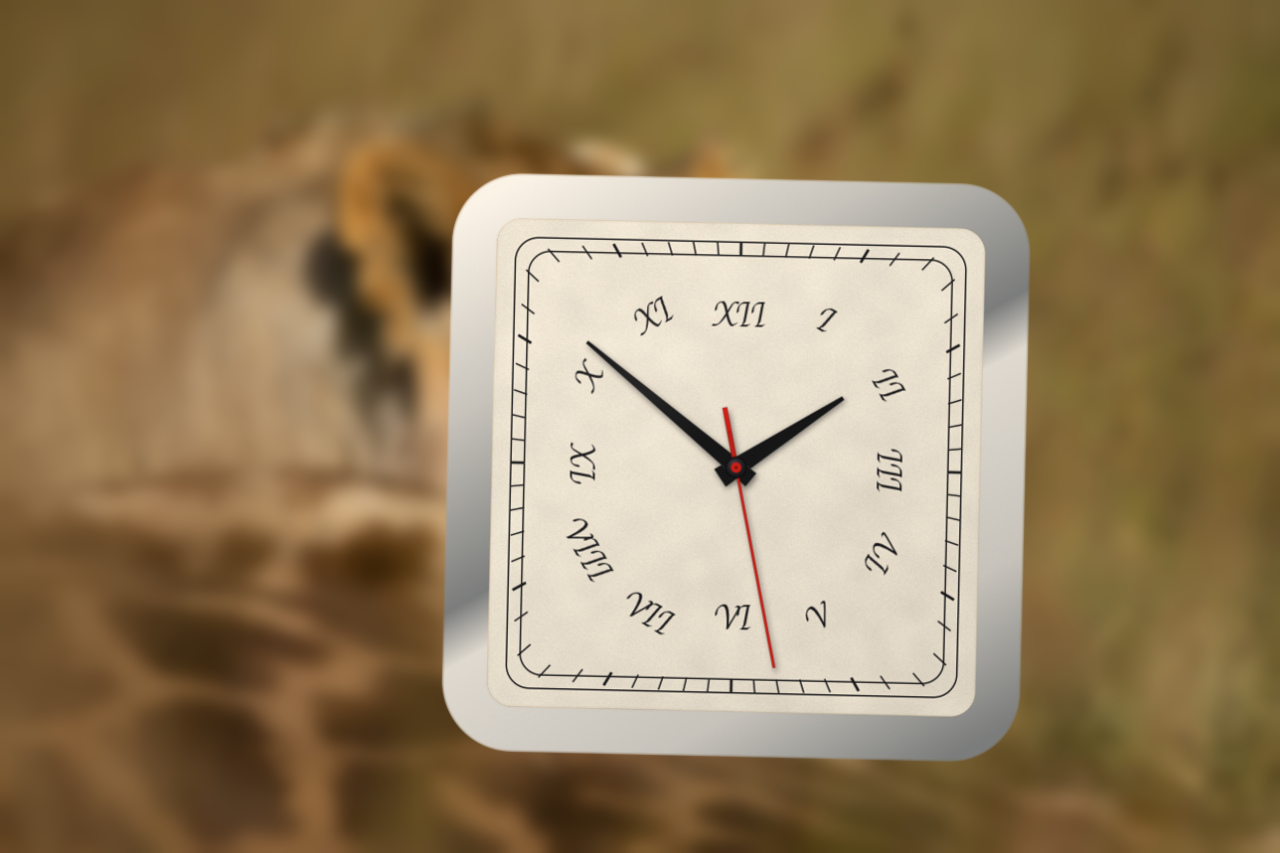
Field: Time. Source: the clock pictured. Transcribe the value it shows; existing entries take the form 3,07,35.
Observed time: 1,51,28
